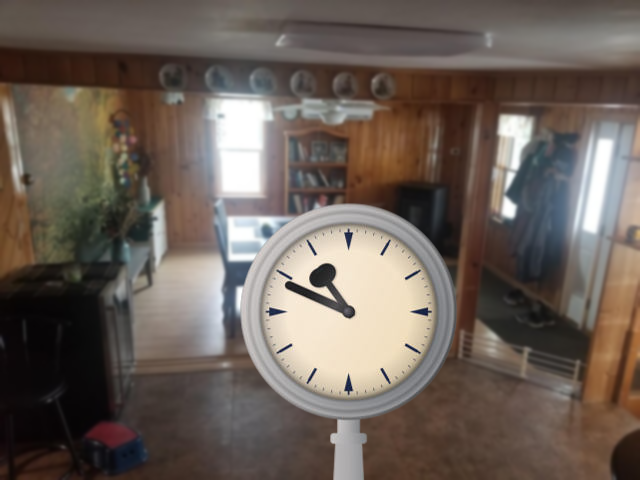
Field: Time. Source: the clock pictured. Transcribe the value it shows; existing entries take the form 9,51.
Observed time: 10,49
